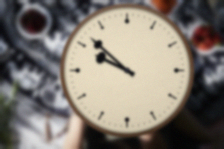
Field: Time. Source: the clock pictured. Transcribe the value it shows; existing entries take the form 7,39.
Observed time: 9,52
